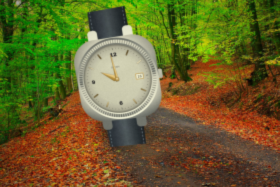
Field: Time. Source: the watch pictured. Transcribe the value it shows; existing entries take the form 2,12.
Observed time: 9,59
